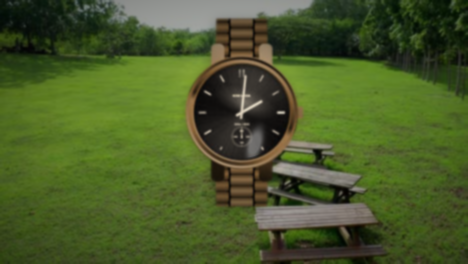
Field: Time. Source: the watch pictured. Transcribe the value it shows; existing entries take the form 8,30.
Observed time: 2,01
